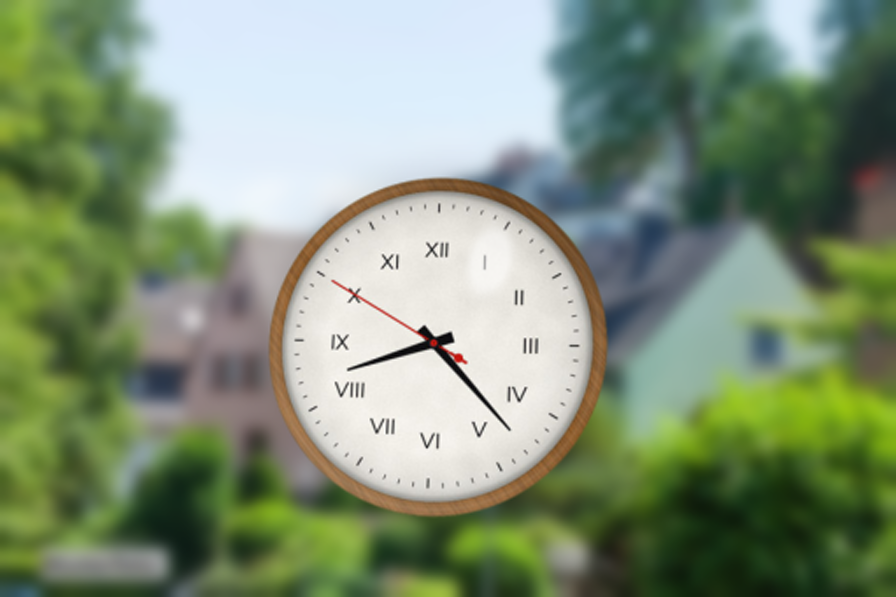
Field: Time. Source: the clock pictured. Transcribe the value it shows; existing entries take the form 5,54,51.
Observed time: 8,22,50
